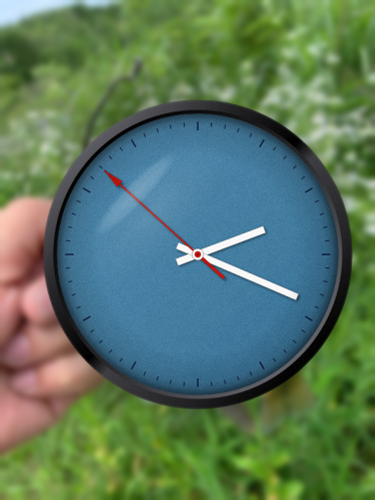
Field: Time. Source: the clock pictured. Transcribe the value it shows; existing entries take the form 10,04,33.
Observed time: 2,18,52
